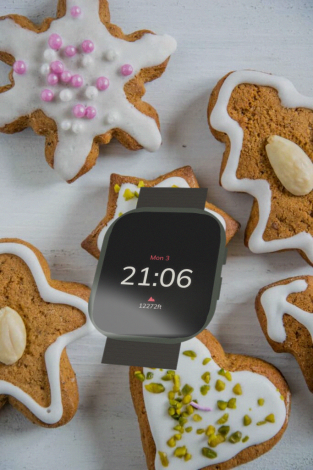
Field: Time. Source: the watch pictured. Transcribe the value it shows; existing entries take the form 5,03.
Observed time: 21,06
